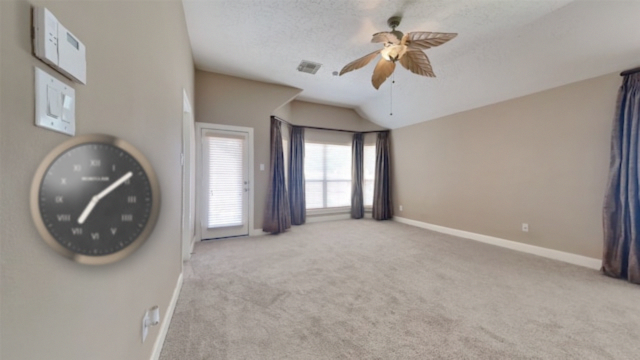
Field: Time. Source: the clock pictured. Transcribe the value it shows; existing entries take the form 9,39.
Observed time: 7,09
